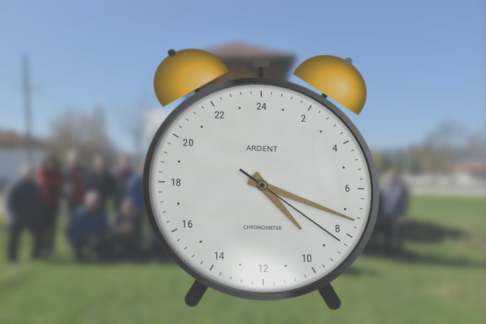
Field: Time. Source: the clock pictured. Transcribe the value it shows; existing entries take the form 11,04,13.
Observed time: 9,18,21
